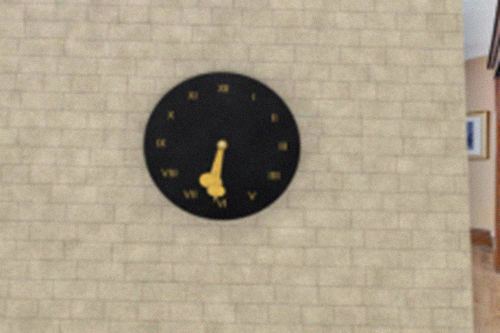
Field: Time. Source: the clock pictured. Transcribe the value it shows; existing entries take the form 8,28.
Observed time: 6,31
